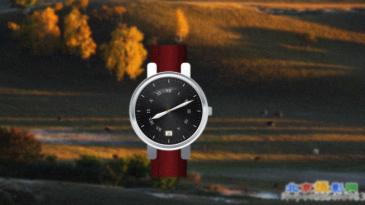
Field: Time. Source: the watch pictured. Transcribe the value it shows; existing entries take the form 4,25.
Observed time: 8,11
